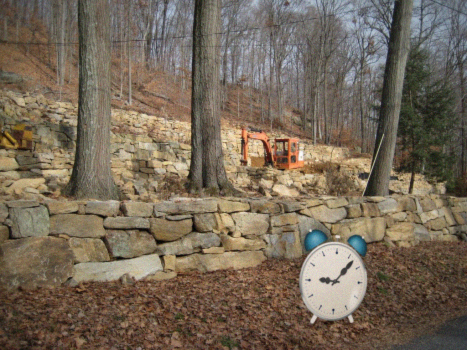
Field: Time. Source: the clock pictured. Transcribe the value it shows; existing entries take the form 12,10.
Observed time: 9,07
